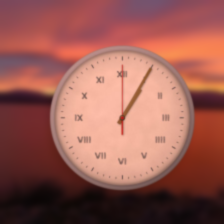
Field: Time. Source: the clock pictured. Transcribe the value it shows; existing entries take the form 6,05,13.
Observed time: 1,05,00
